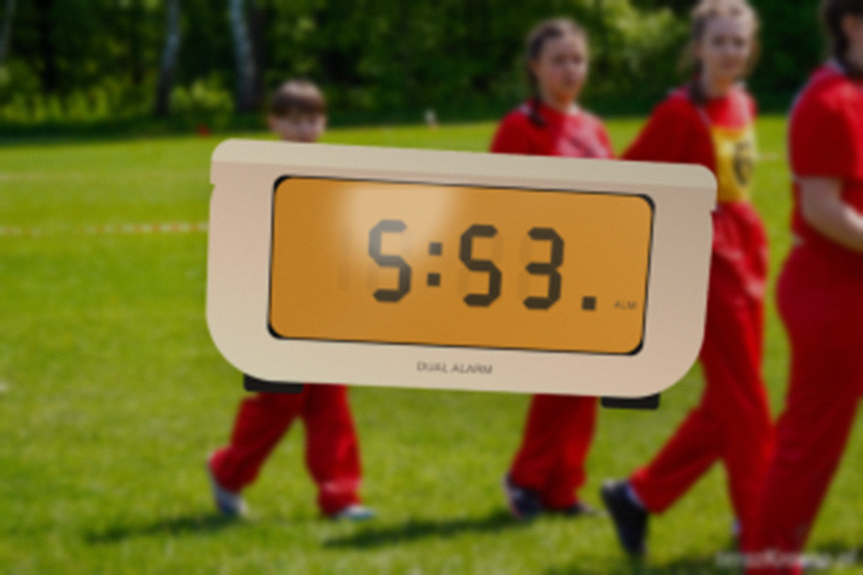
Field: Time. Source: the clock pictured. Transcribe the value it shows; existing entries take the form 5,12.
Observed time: 5,53
